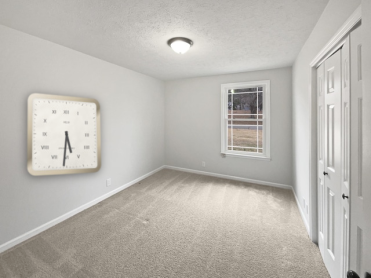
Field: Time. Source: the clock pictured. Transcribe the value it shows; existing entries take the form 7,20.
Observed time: 5,31
